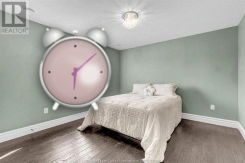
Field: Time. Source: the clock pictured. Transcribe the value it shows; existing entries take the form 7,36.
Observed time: 6,08
